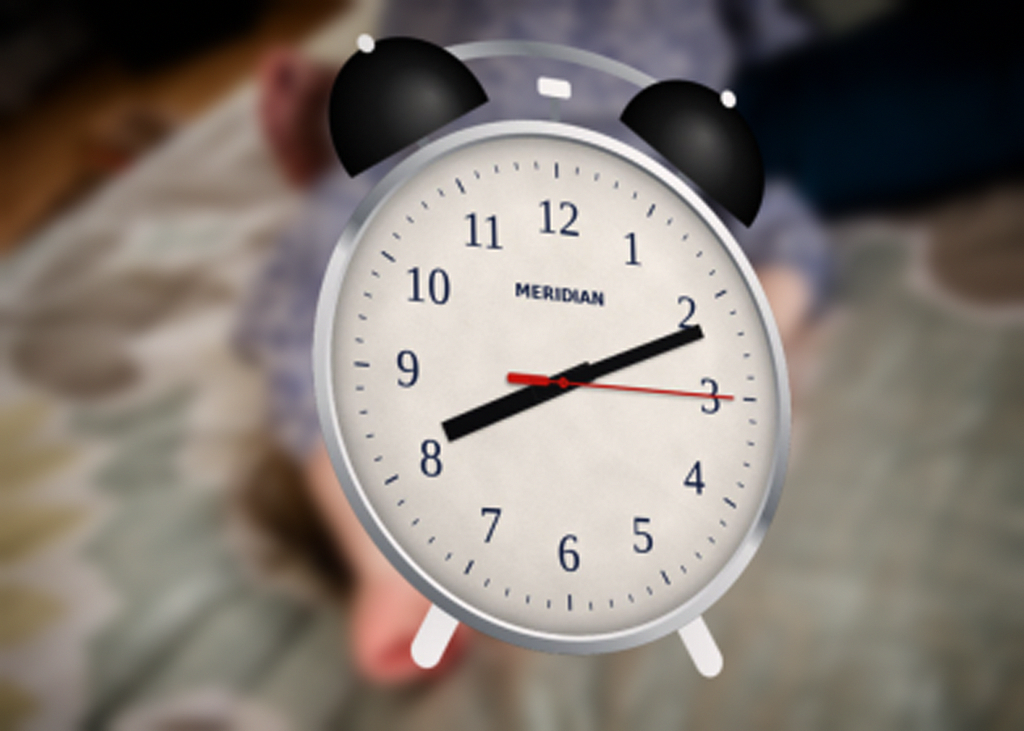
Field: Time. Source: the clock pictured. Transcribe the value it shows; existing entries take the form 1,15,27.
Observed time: 8,11,15
